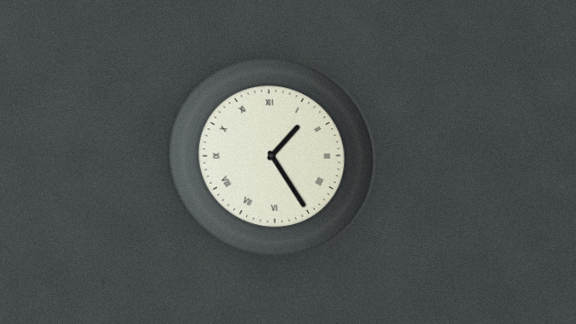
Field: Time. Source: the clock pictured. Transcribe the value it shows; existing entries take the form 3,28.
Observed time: 1,25
